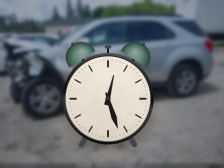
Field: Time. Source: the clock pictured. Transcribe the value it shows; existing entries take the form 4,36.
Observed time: 12,27
